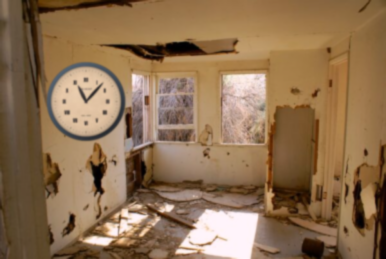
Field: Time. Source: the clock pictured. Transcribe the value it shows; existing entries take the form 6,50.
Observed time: 11,07
